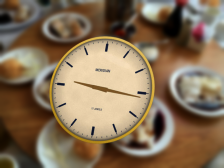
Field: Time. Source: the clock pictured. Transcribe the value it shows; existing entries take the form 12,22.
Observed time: 9,16
